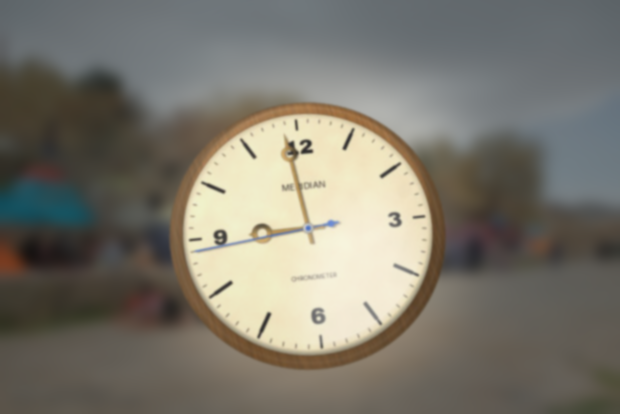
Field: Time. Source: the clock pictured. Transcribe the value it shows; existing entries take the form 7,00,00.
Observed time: 8,58,44
